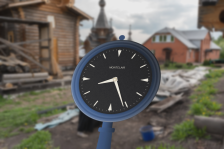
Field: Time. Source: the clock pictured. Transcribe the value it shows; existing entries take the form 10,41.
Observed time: 8,26
